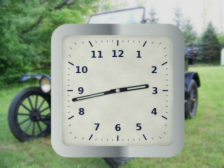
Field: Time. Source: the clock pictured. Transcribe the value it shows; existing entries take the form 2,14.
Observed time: 2,43
